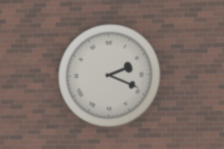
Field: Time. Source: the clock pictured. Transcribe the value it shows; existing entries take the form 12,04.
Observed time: 2,19
